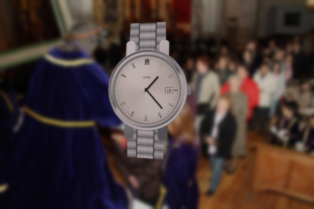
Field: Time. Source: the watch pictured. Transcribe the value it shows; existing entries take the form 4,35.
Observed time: 1,23
